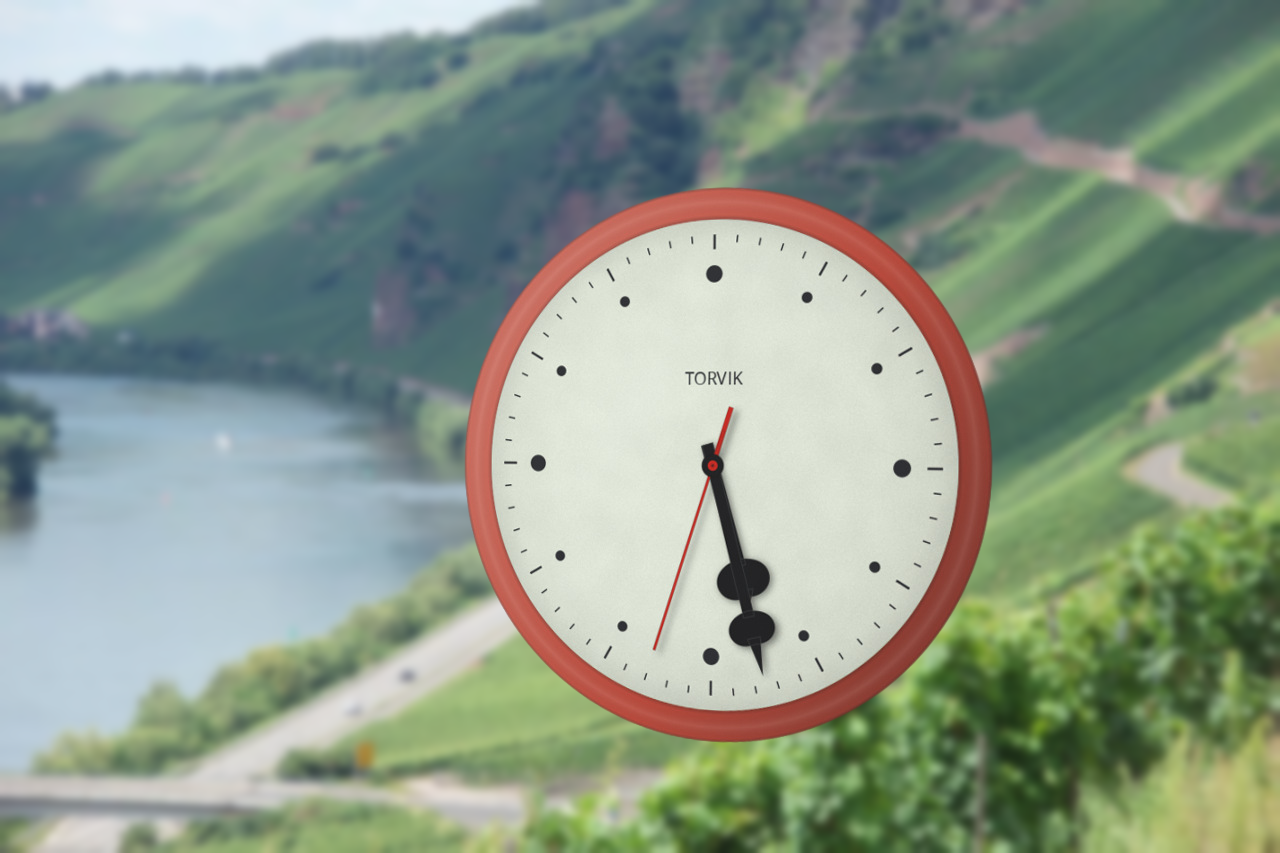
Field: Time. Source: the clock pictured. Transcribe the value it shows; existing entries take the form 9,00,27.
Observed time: 5,27,33
